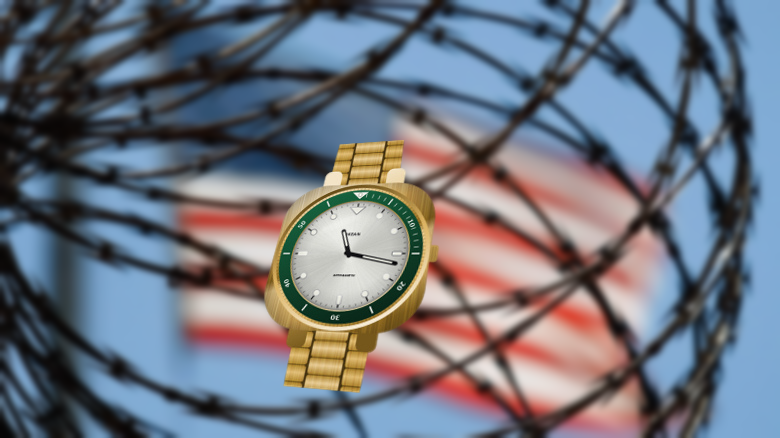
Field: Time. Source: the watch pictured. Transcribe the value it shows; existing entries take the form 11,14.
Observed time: 11,17
